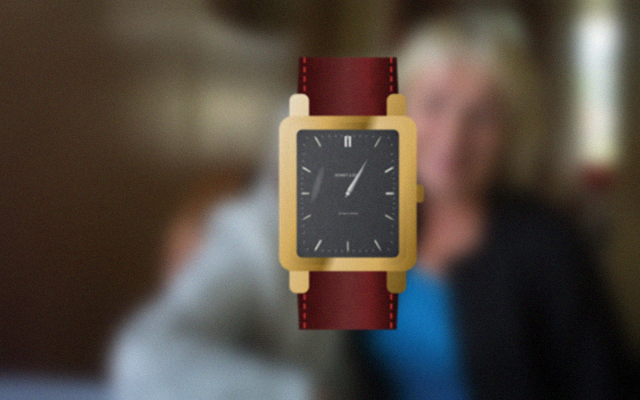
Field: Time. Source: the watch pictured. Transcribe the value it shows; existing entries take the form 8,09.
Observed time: 1,05
